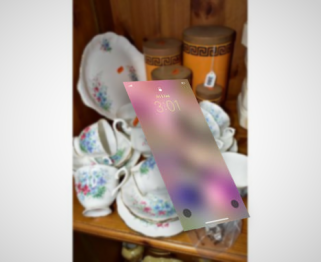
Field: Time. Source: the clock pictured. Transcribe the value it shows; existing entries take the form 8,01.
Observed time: 3,01
